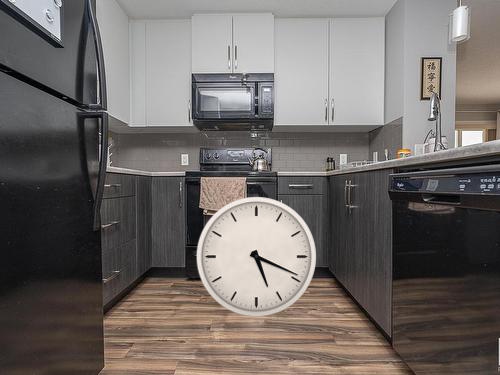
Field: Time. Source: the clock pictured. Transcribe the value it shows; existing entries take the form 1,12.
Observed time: 5,19
